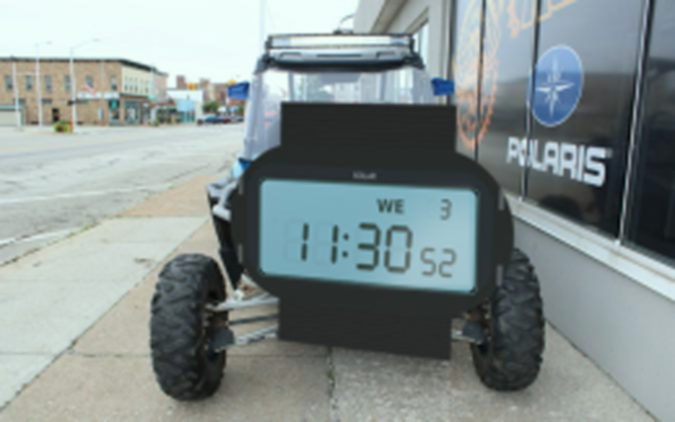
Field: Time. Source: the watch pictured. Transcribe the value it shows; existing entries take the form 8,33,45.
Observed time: 11,30,52
